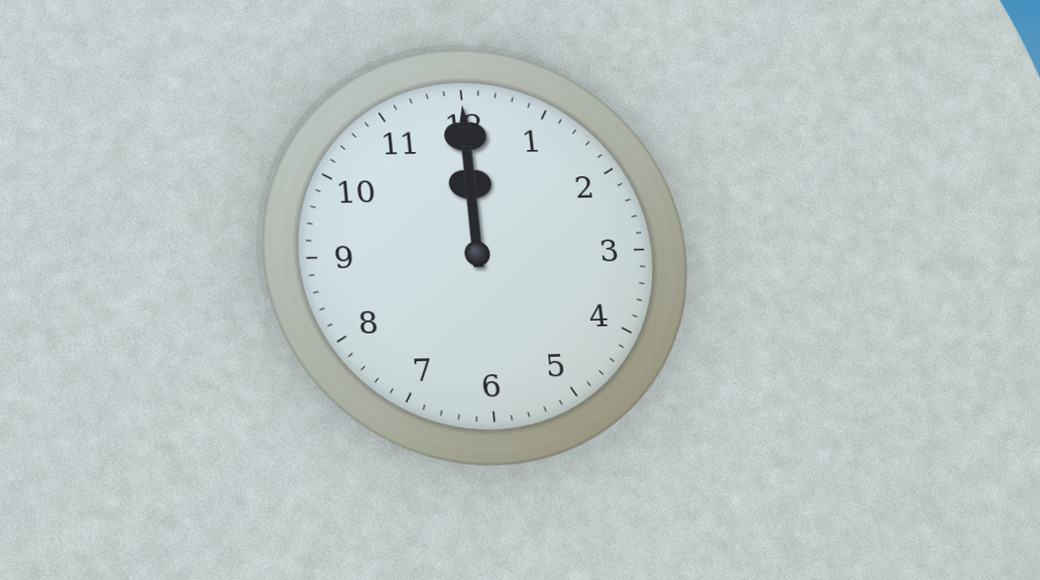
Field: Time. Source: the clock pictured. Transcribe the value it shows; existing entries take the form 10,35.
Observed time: 12,00
